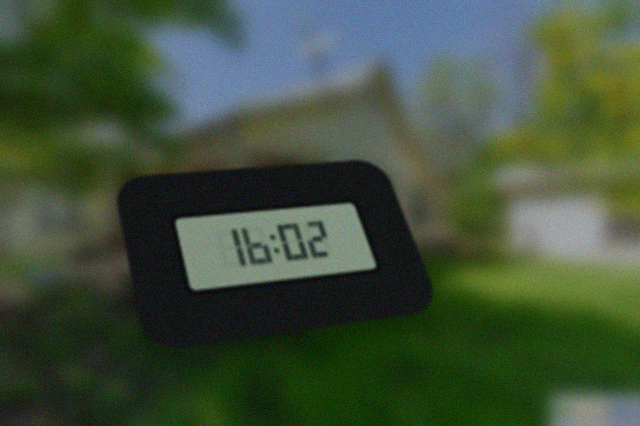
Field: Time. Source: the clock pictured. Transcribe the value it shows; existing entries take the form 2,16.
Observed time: 16,02
